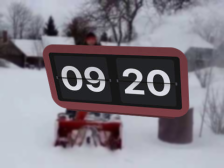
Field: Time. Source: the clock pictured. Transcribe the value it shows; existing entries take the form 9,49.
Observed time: 9,20
